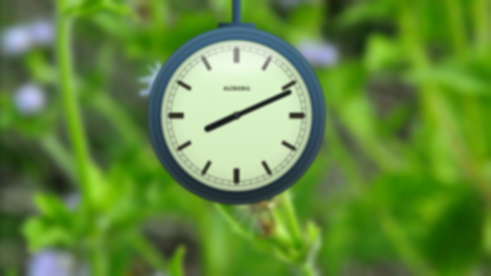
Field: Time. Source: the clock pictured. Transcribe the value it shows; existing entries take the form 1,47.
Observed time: 8,11
